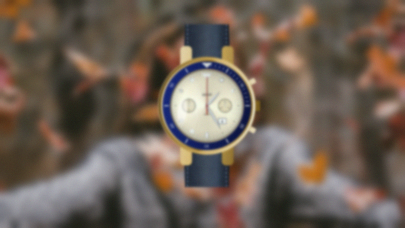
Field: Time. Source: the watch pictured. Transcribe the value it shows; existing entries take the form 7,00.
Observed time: 1,25
